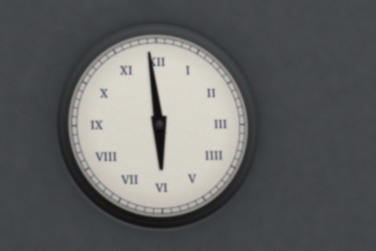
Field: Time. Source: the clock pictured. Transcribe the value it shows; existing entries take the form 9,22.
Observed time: 5,59
